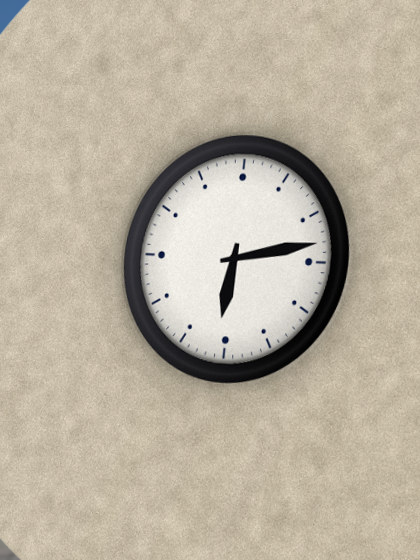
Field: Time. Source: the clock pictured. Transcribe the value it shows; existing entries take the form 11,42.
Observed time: 6,13
